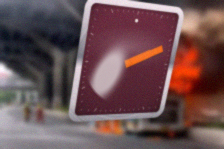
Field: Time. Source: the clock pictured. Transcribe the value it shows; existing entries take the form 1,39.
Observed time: 2,11
